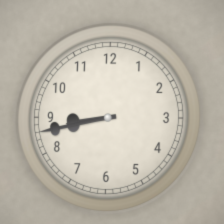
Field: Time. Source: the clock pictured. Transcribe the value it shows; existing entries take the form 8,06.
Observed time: 8,43
